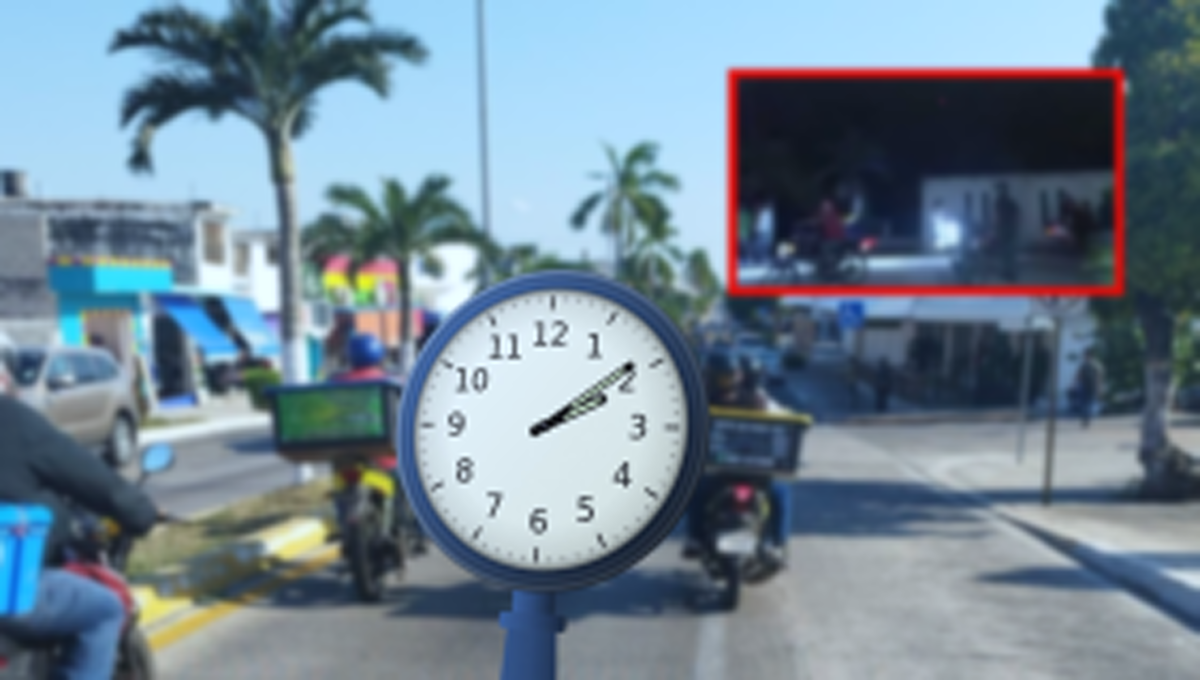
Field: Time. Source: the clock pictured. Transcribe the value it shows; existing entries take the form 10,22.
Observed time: 2,09
